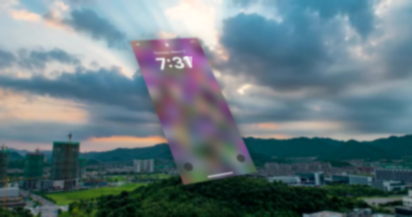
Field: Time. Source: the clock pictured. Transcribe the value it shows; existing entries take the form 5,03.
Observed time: 7,31
